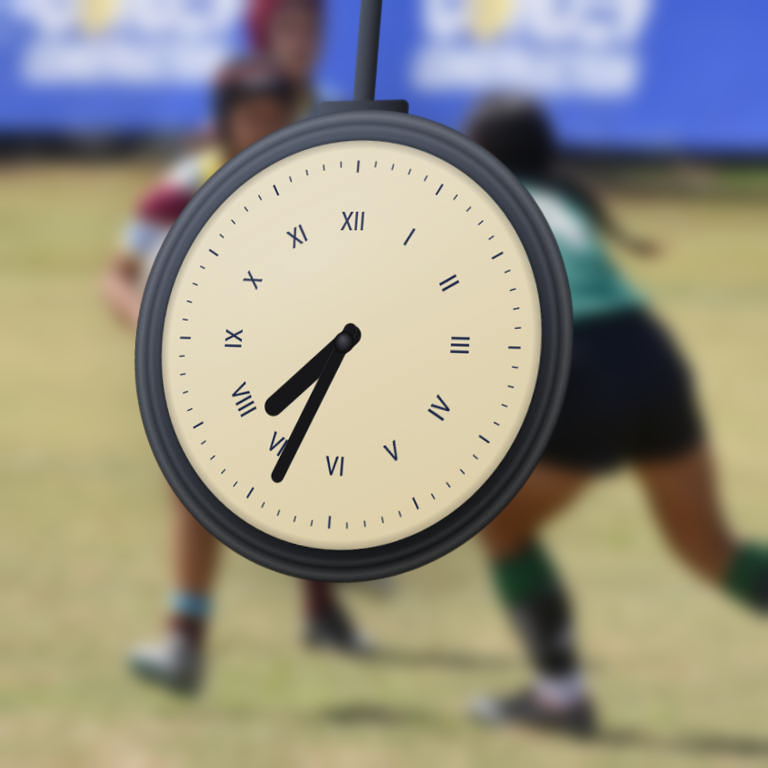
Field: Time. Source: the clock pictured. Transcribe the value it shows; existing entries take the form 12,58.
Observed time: 7,34
